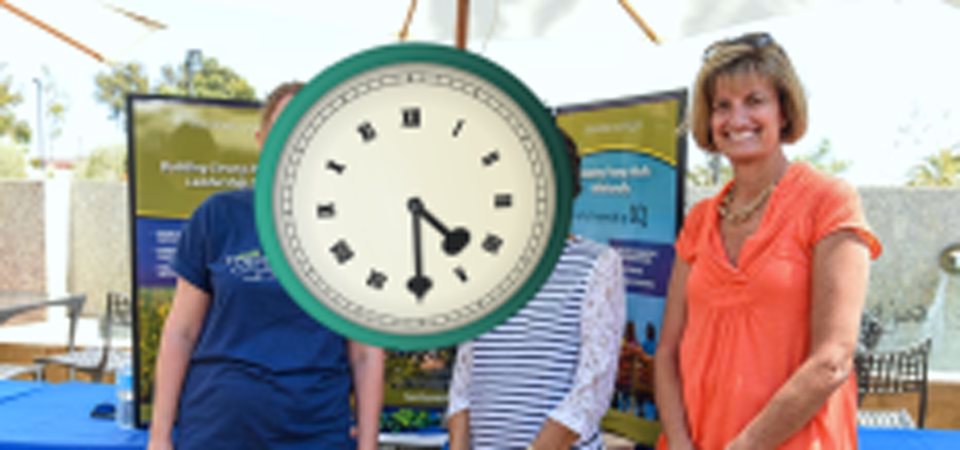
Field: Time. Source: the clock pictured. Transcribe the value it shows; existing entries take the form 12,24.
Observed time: 4,30
